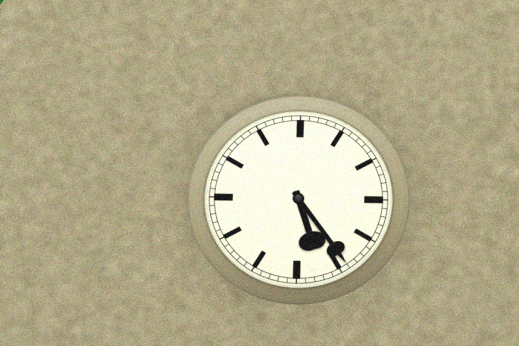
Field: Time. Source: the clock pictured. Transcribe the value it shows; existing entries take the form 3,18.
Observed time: 5,24
